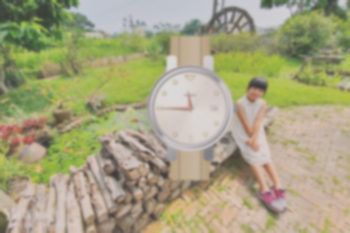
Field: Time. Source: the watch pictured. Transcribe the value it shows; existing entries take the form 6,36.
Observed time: 11,45
